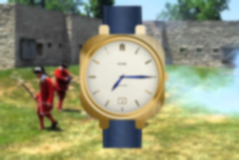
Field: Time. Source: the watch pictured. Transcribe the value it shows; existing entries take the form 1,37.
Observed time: 7,15
